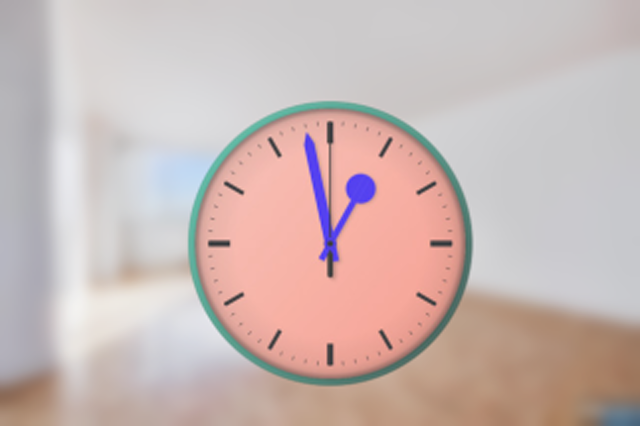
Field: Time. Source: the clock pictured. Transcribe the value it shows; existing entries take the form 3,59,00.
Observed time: 12,58,00
